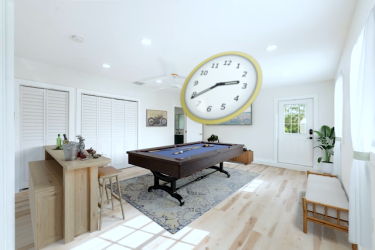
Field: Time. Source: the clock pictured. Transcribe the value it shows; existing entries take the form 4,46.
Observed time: 2,39
